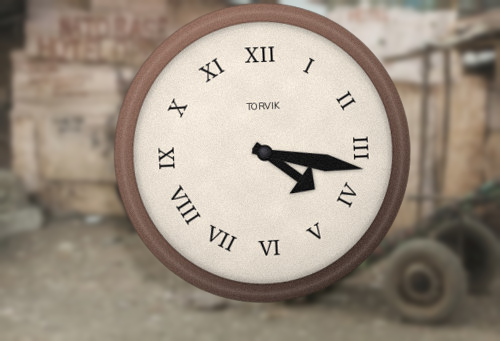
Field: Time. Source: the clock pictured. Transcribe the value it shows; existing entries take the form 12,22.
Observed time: 4,17
